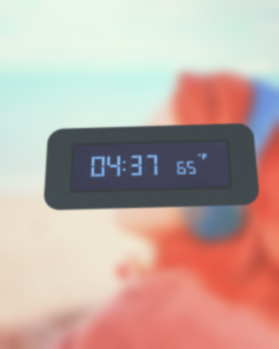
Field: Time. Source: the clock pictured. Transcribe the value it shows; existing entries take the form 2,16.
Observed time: 4,37
